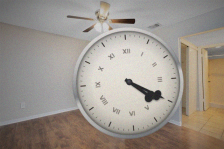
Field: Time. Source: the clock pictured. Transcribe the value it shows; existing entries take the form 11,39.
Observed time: 4,20
